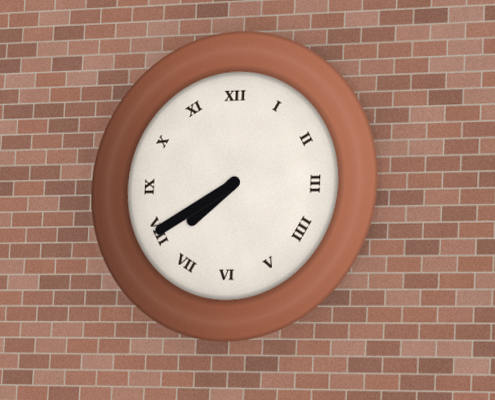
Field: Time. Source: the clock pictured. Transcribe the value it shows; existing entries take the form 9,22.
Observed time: 7,40
